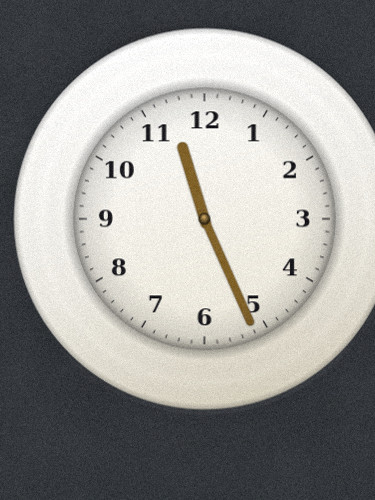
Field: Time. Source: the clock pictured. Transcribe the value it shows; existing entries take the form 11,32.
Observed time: 11,26
